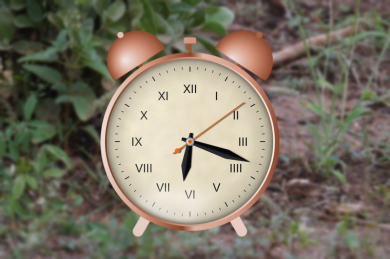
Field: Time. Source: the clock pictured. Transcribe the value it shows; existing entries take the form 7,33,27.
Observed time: 6,18,09
